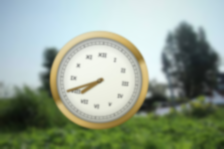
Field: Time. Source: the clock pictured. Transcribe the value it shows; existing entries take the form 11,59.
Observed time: 7,41
